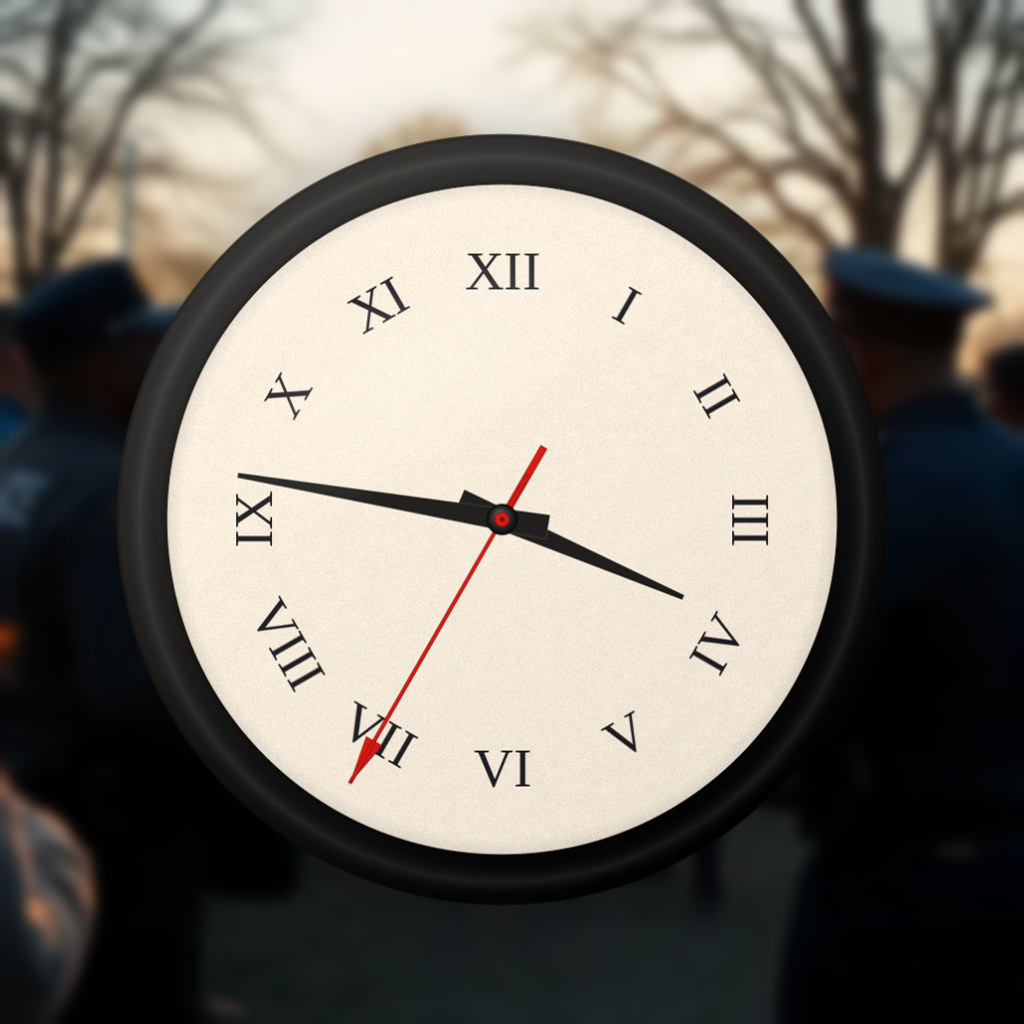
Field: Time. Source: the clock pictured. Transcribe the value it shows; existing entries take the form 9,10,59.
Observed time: 3,46,35
